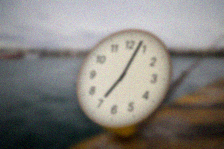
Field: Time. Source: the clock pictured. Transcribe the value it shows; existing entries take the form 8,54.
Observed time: 7,03
